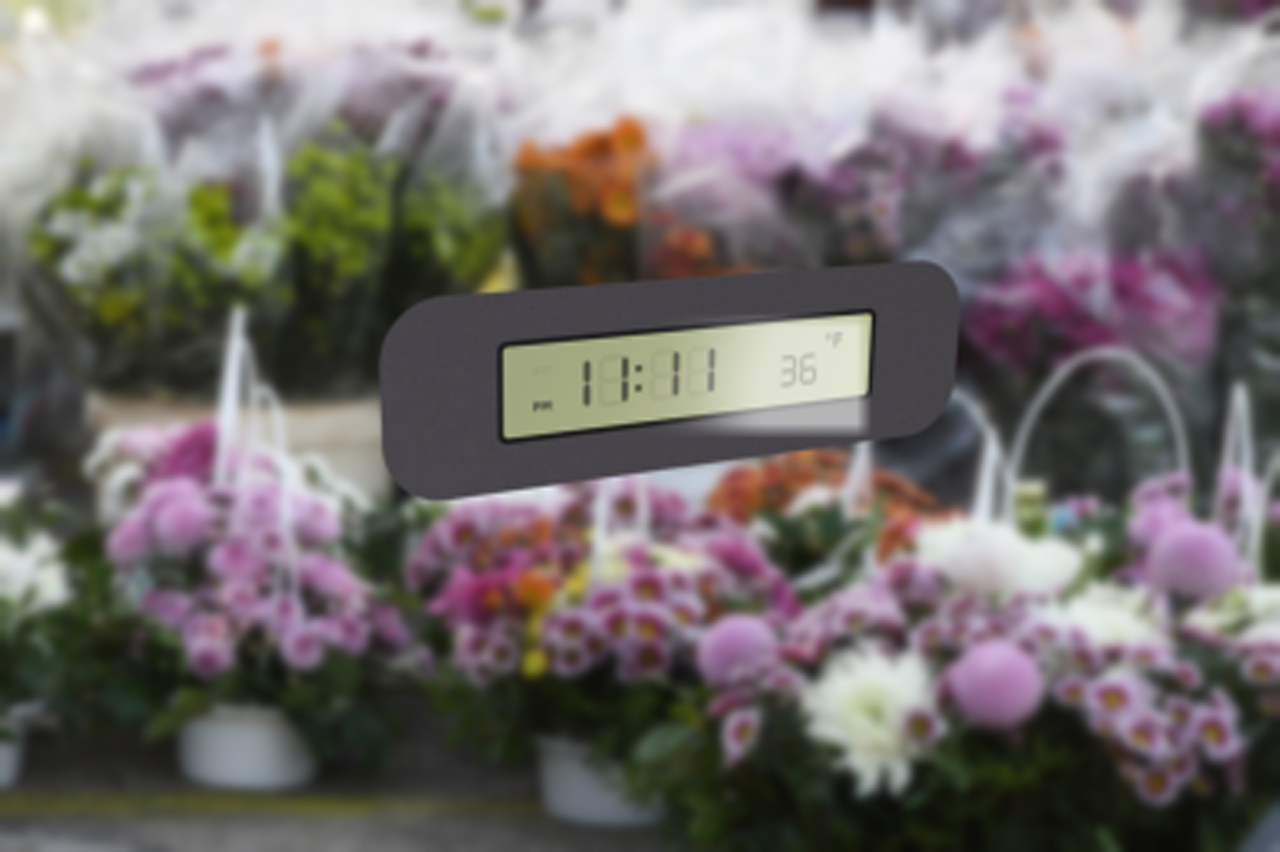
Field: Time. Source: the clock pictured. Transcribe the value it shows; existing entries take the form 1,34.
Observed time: 11,11
